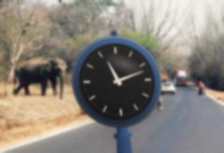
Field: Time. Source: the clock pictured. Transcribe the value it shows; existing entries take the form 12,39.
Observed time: 11,12
